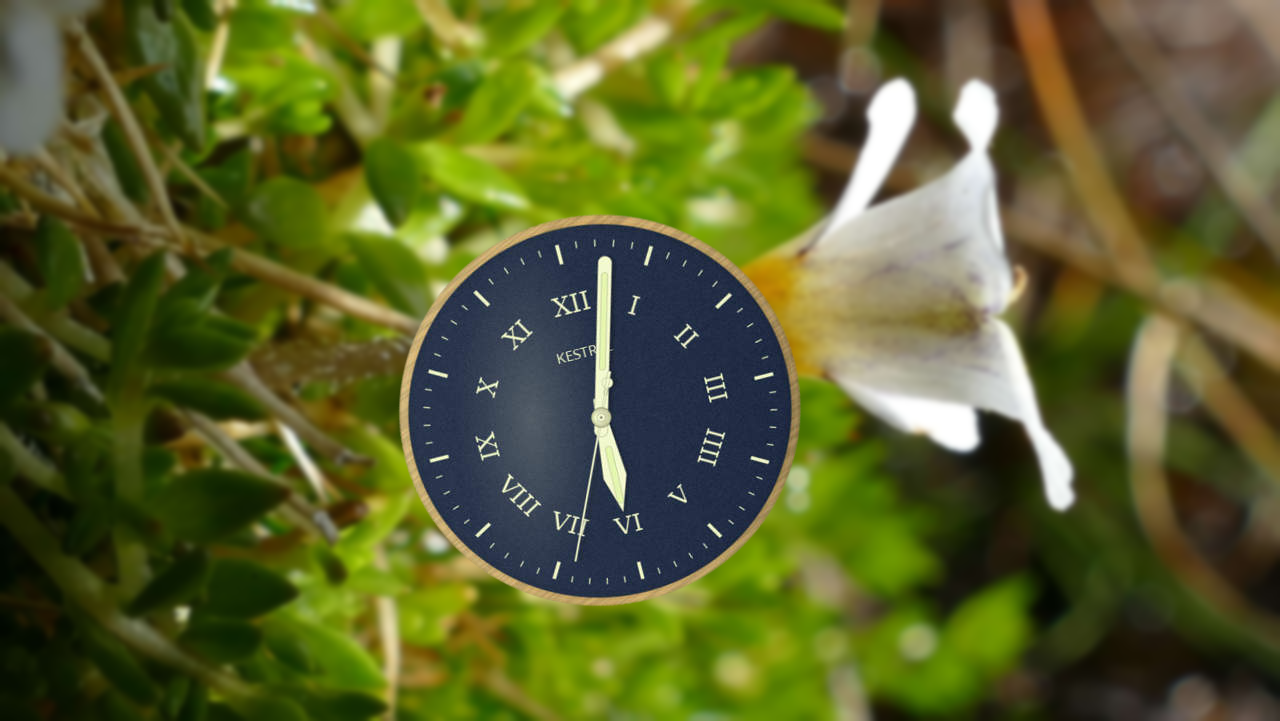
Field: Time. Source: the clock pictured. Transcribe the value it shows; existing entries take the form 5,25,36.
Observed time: 6,02,34
